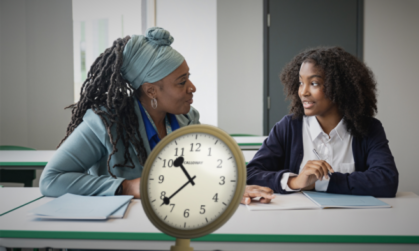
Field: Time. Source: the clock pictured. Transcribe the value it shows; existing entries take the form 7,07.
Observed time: 10,38
